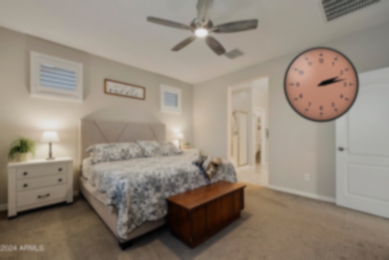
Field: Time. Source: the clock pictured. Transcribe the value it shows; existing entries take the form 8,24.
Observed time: 2,13
